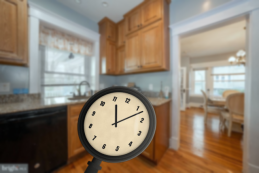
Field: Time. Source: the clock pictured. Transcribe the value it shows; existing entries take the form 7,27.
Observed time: 11,07
